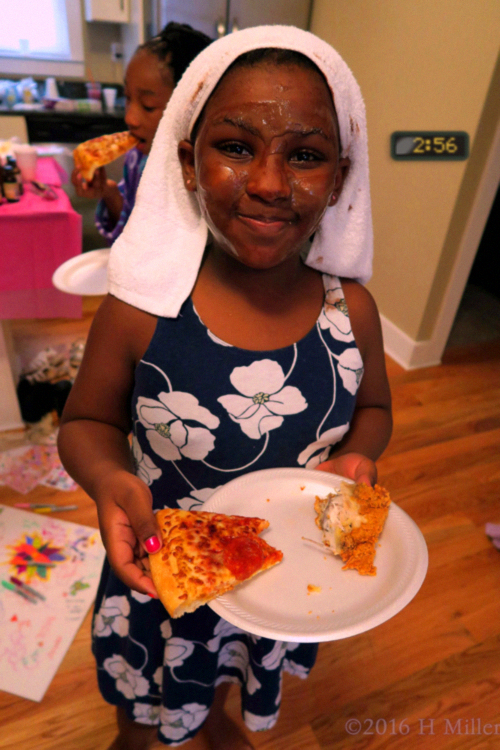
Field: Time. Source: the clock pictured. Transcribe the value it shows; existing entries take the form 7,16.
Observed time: 2,56
